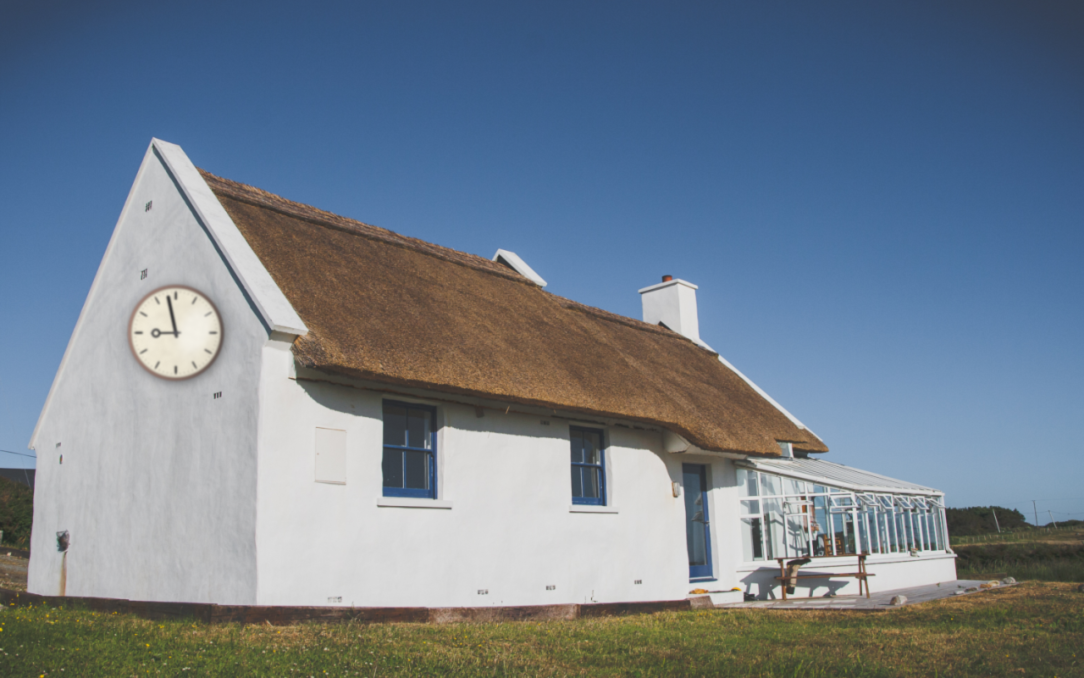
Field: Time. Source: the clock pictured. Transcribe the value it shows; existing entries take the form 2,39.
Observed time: 8,58
